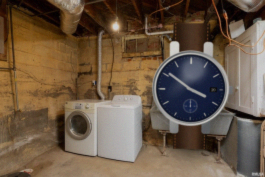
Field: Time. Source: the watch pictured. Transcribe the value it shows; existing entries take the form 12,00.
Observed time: 3,51
